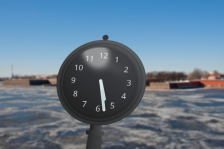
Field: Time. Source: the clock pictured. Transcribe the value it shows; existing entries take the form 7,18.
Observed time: 5,28
